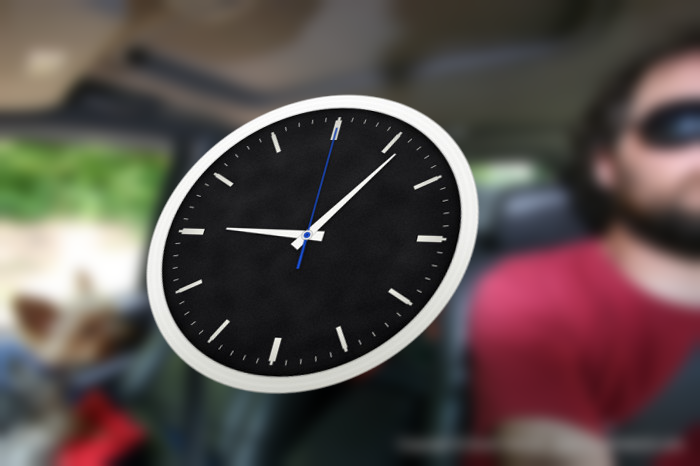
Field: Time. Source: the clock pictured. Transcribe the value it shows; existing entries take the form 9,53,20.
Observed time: 9,06,00
